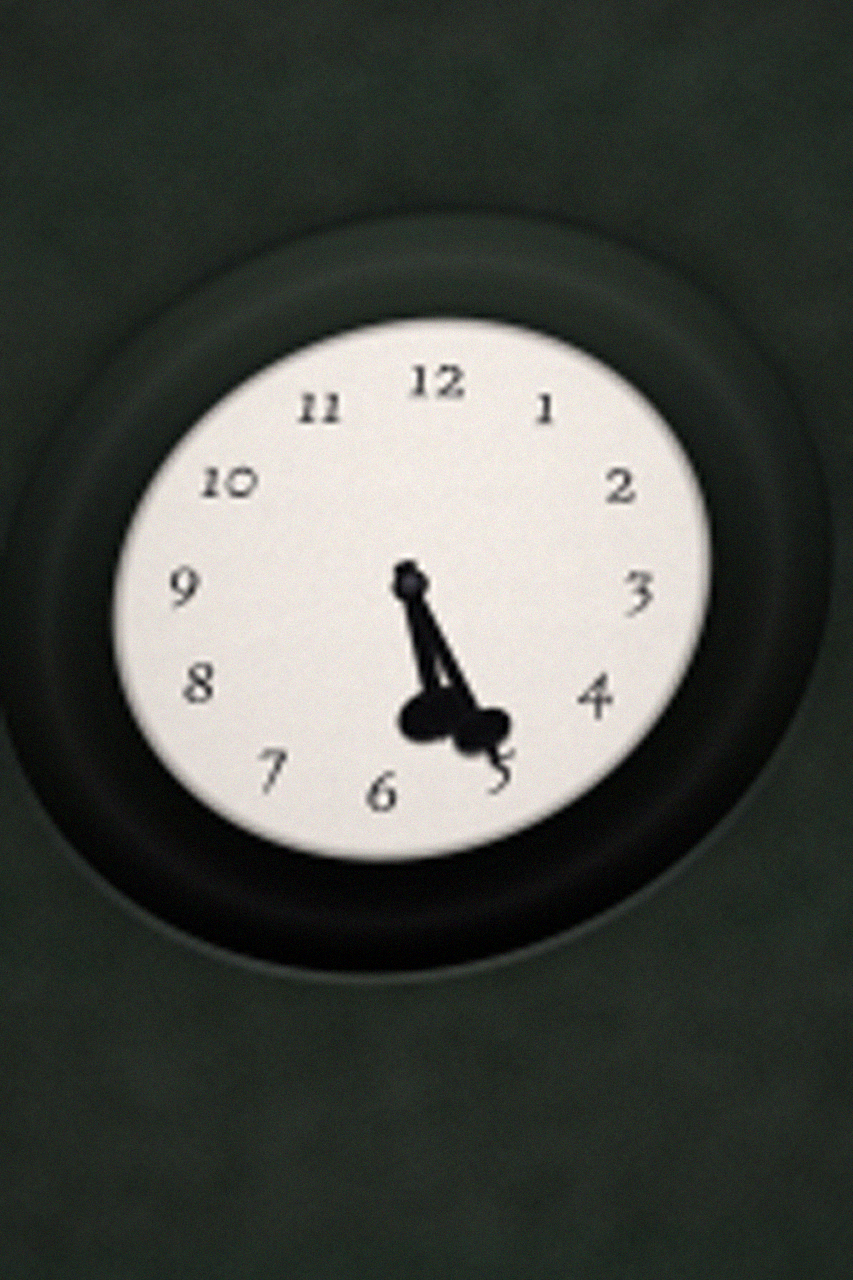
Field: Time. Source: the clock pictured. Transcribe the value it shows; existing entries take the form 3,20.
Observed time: 5,25
